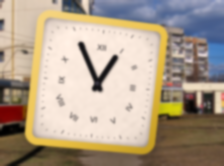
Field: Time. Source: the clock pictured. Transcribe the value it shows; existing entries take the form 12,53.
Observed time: 12,55
